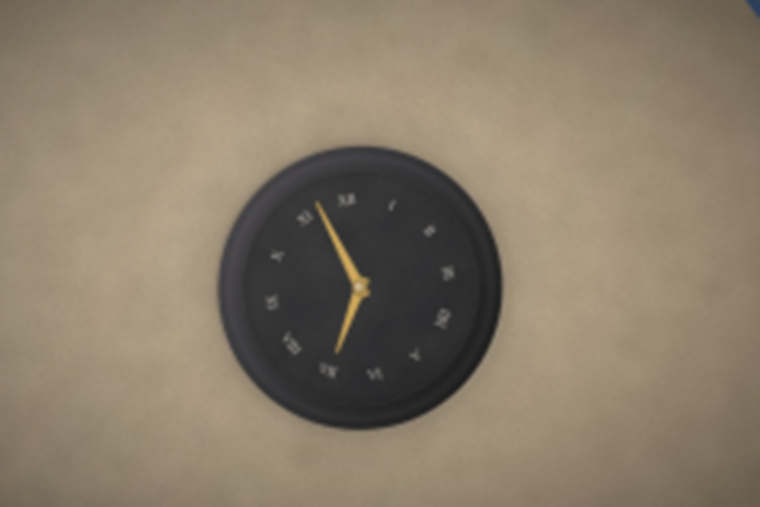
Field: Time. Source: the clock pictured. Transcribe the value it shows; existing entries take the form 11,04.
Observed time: 6,57
